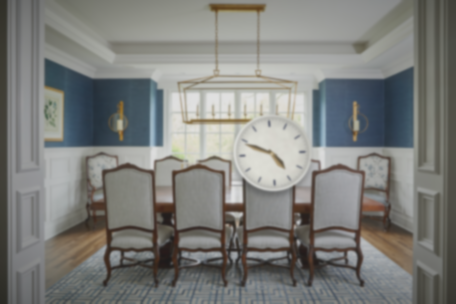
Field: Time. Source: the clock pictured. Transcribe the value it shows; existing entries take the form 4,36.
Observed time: 4,49
